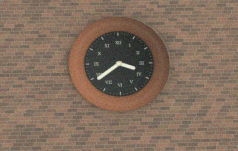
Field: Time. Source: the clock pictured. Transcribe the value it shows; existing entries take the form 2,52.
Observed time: 3,39
